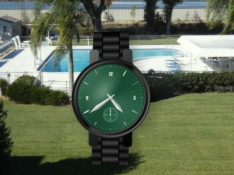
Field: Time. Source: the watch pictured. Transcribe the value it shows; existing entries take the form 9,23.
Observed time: 4,39
